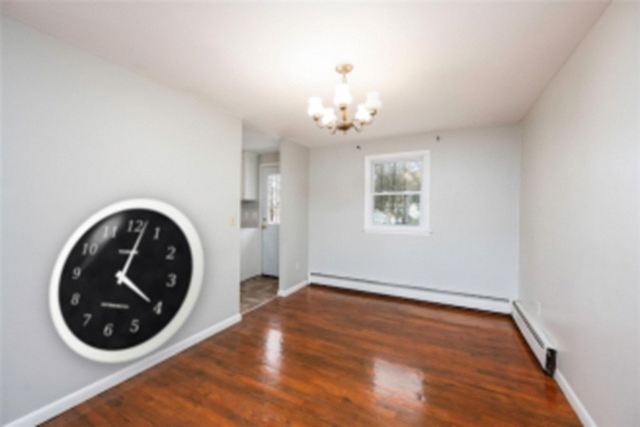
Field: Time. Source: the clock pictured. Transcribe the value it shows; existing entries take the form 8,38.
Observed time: 4,02
